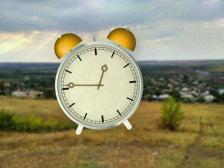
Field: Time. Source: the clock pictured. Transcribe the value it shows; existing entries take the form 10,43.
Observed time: 12,46
